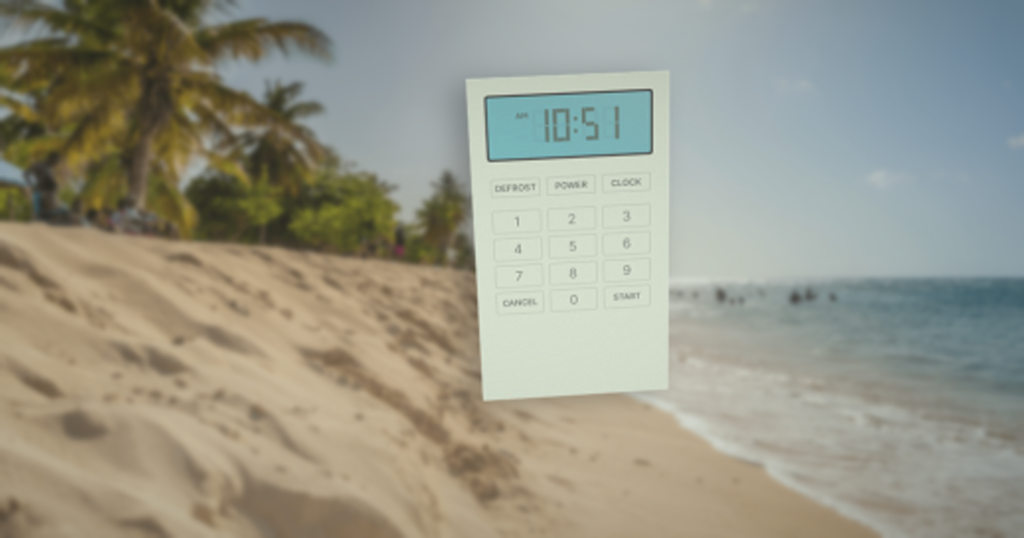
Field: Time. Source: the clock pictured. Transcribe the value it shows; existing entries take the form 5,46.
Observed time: 10,51
